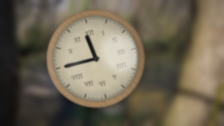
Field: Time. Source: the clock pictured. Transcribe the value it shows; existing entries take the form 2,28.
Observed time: 11,45
